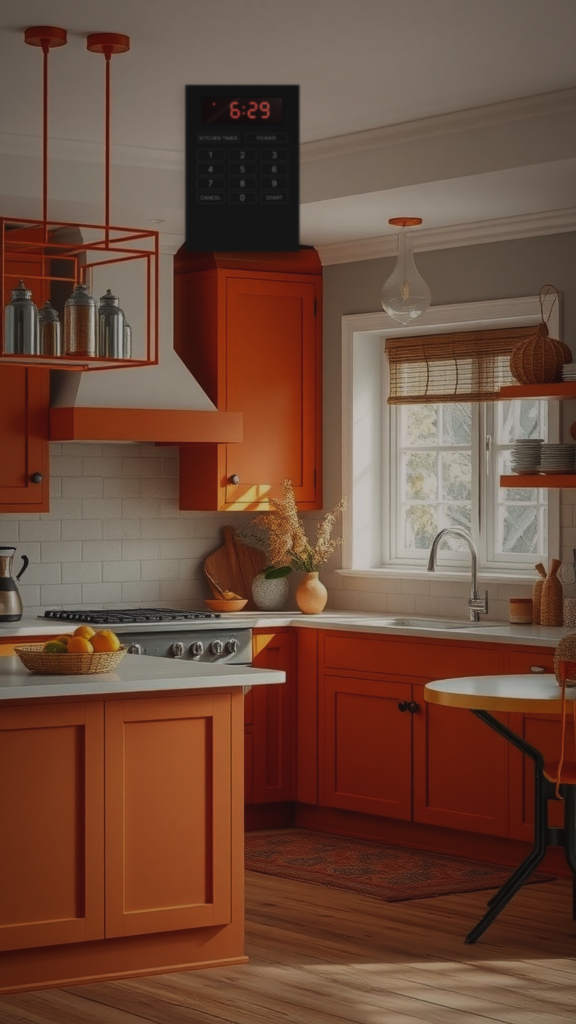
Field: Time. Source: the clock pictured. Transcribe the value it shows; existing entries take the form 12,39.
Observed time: 6,29
